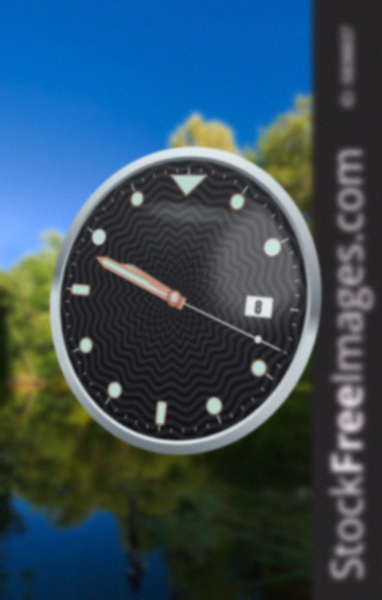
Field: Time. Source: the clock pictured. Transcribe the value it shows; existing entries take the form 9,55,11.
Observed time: 9,48,18
